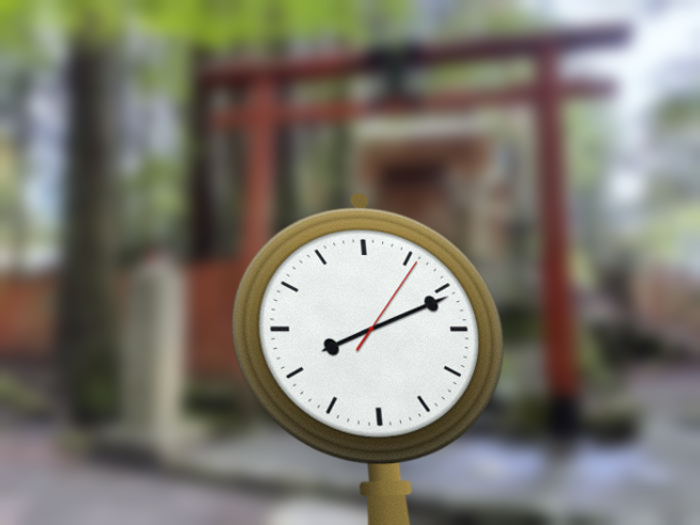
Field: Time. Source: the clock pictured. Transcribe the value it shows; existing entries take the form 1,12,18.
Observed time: 8,11,06
